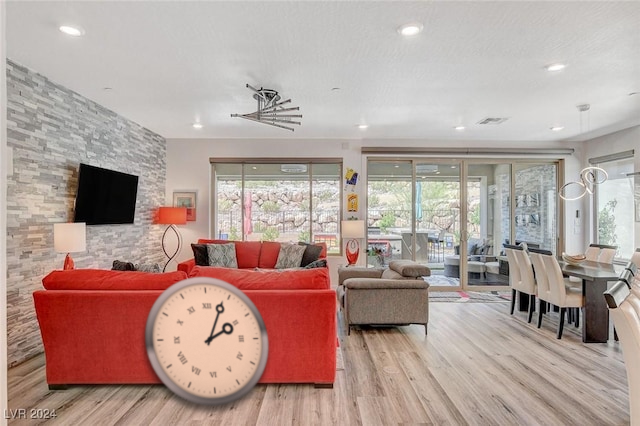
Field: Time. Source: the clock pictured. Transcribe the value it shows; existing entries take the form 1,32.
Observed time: 2,04
